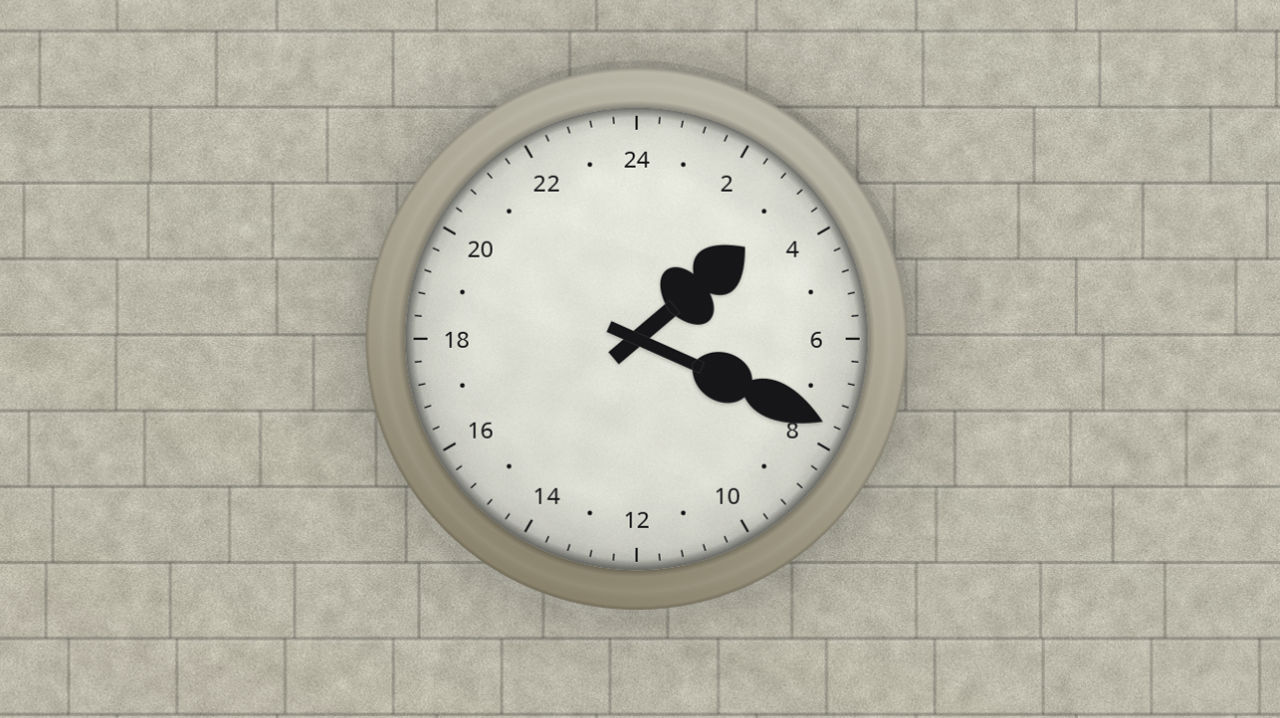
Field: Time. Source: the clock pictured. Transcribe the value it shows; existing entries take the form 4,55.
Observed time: 3,19
